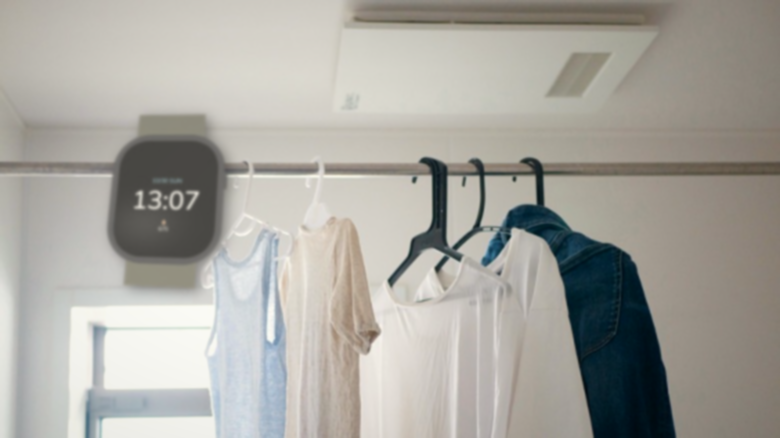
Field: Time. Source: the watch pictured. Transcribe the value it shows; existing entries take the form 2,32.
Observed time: 13,07
